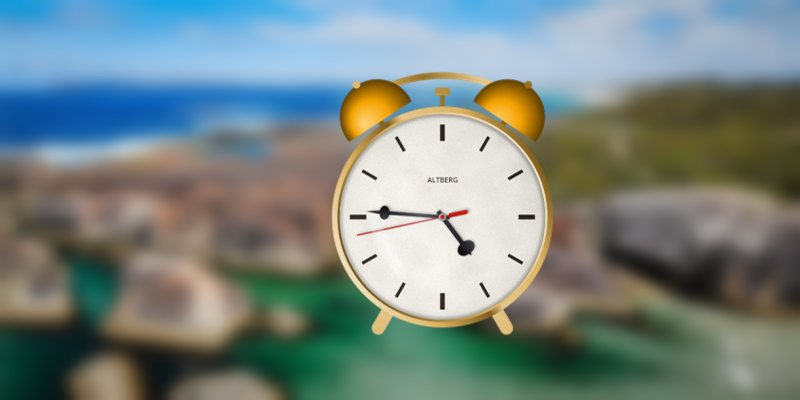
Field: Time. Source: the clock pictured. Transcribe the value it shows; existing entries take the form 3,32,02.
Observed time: 4,45,43
